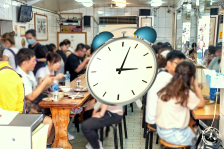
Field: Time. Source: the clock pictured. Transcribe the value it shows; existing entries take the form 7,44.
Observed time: 3,03
